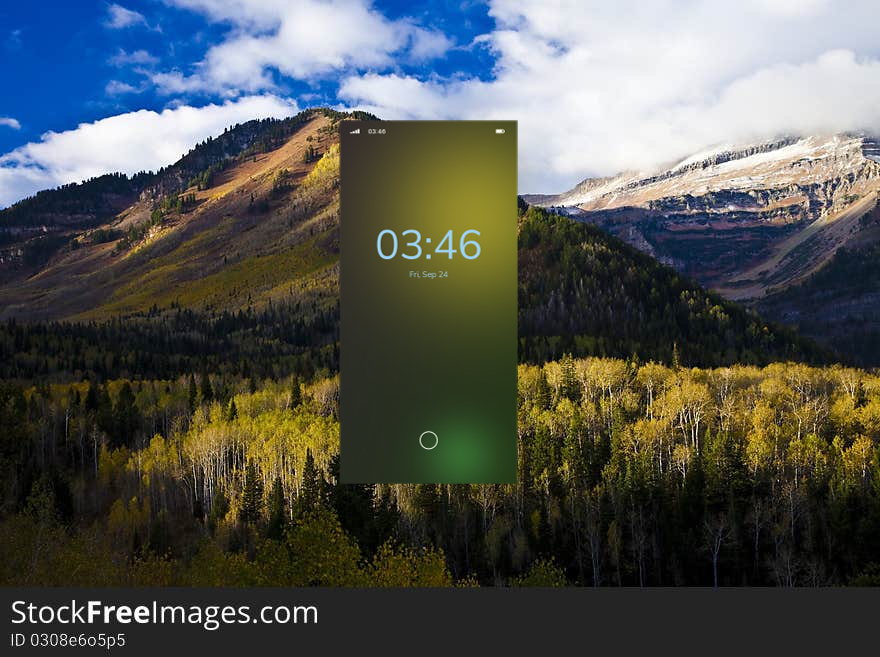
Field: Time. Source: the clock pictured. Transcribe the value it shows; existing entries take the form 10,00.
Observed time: 3,46
